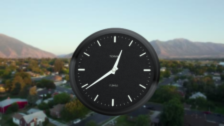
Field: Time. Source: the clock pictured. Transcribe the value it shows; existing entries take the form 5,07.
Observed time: 12,39
